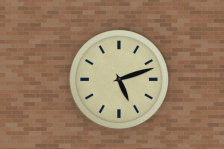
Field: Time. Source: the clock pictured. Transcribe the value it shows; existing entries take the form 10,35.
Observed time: 5,12
